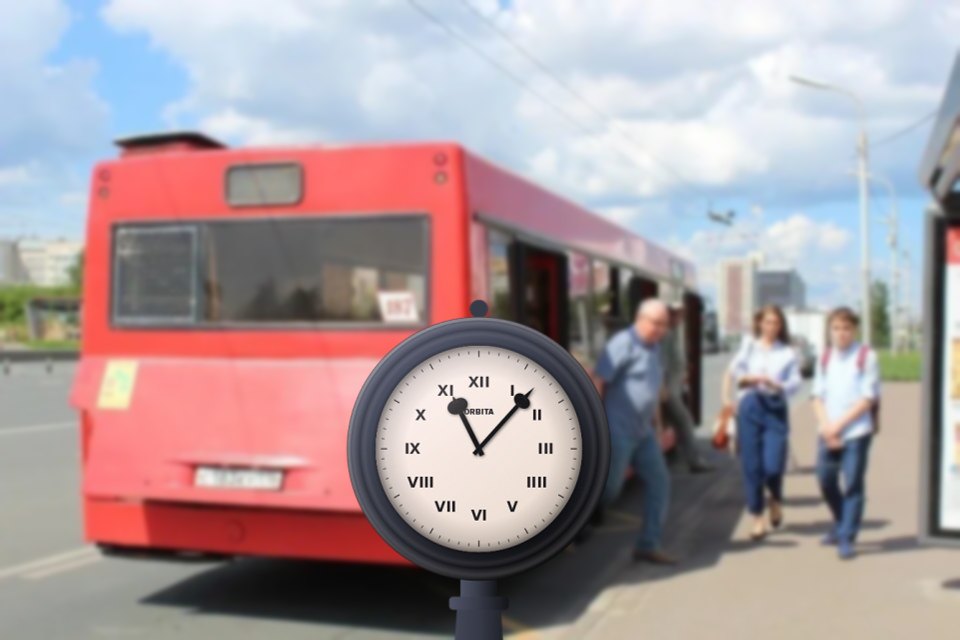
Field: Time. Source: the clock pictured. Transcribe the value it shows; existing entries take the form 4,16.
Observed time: 11,07
